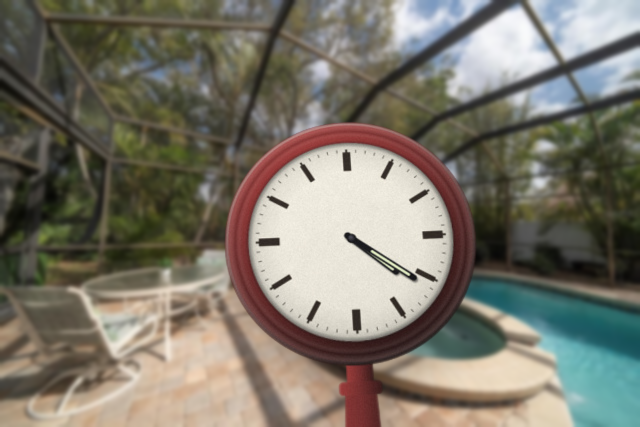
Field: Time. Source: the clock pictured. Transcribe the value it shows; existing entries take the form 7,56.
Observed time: 4,21
